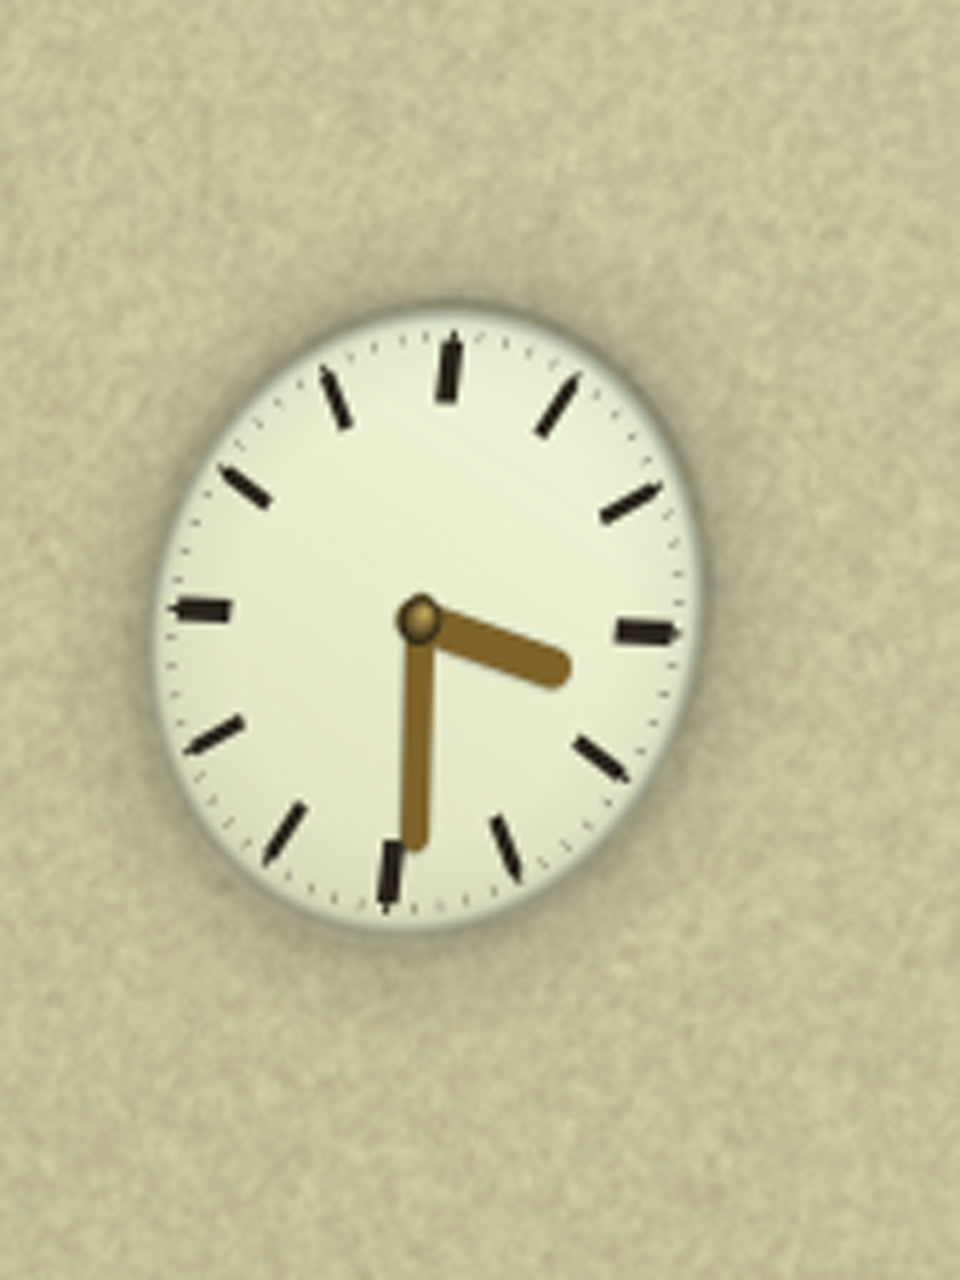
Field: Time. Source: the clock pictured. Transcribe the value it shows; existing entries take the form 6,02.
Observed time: 3,29
